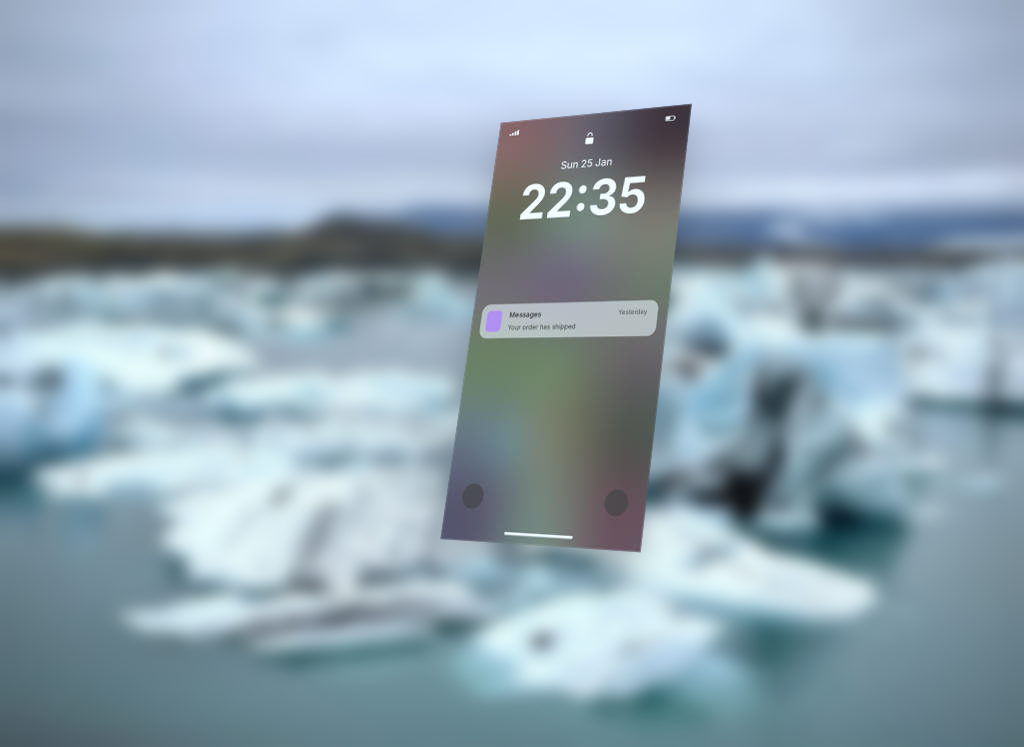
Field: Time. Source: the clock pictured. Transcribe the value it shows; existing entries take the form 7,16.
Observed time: 22,35
